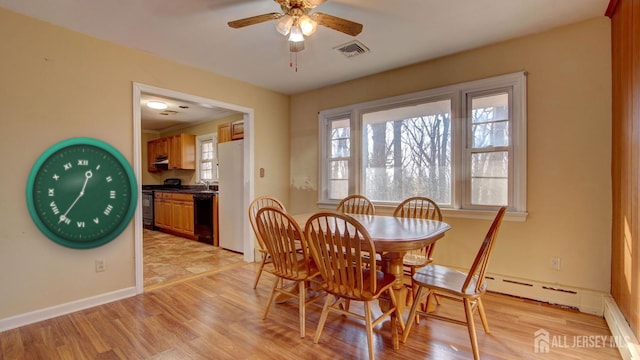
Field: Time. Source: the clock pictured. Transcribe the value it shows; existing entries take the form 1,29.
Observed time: 12,36
